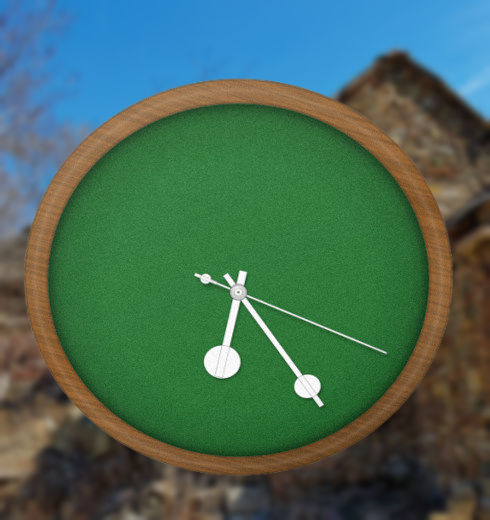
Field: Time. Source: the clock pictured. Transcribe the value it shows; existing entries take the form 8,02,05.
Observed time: 6,24,19
